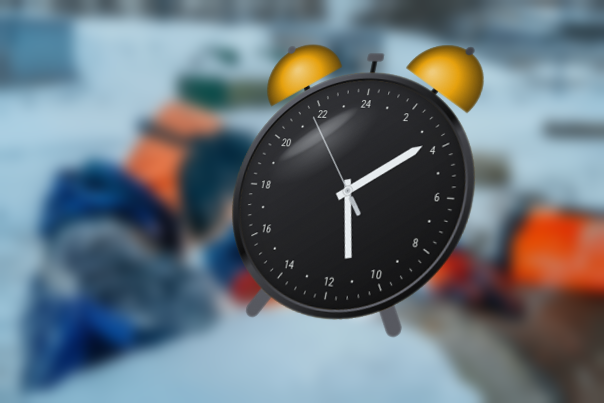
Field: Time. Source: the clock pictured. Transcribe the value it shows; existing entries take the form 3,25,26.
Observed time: 11,08,54
